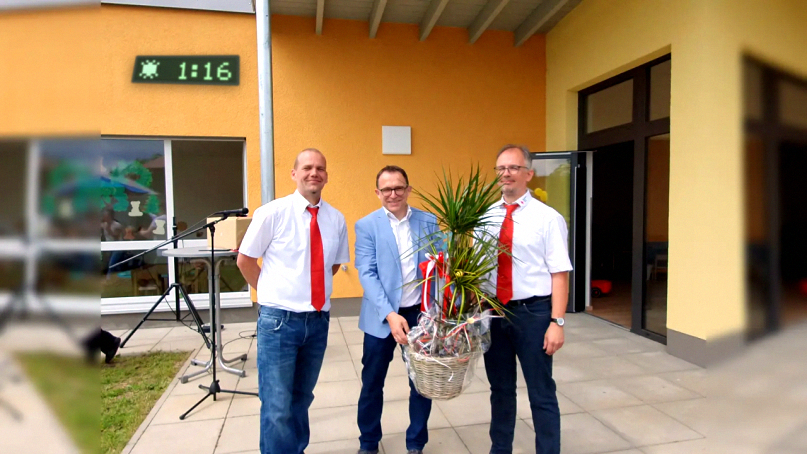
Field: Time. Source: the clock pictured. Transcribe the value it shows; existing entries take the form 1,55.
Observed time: 1,16
